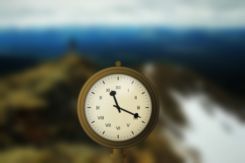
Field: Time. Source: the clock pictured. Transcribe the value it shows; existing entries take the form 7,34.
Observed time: 11,19
